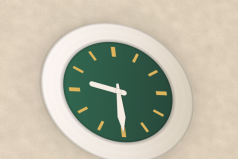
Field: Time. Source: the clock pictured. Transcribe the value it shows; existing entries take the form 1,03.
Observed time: 9,30
